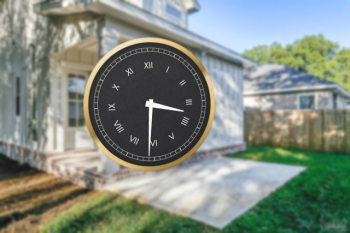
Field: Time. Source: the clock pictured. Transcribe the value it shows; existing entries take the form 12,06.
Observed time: 3,31
